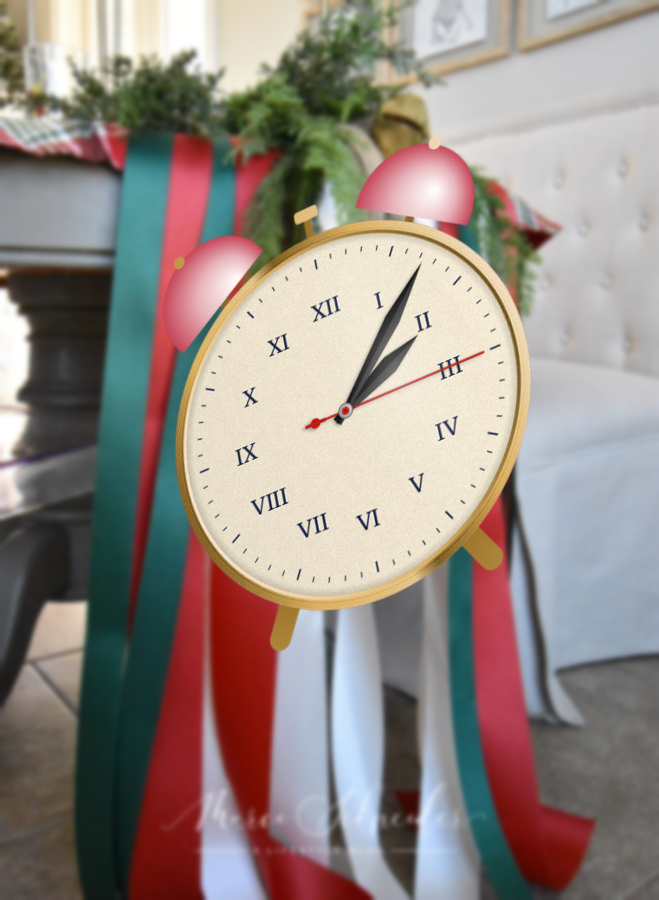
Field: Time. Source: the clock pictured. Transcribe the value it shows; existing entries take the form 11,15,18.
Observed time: 2,07,15
